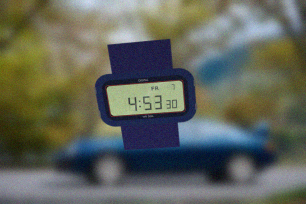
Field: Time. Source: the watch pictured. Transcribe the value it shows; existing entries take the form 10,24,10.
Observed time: 4,53,30
